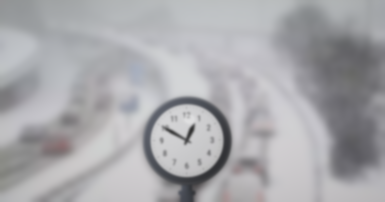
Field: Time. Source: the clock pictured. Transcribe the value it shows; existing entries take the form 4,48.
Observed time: 12,50
